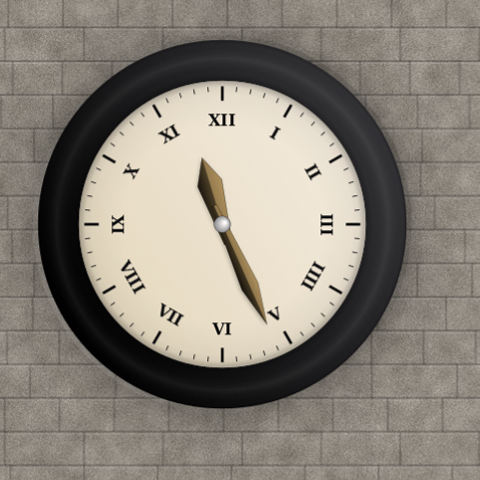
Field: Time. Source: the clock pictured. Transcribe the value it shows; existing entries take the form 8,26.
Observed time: 11,26
